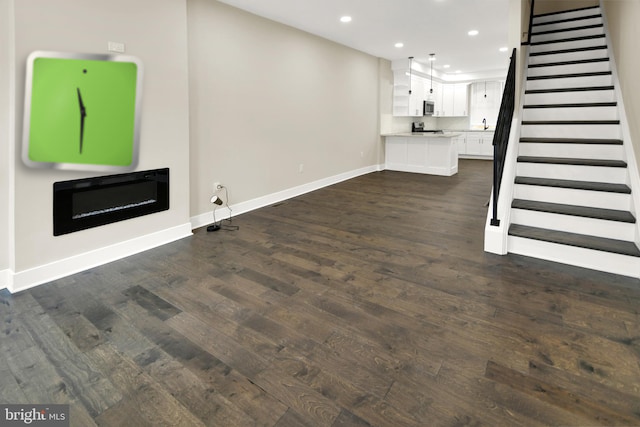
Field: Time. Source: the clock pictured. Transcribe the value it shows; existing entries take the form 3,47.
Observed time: 11,30
